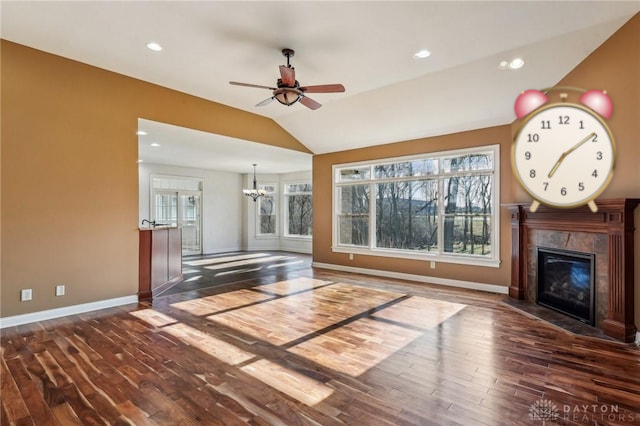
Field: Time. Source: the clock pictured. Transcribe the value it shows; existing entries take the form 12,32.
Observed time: 7,09
